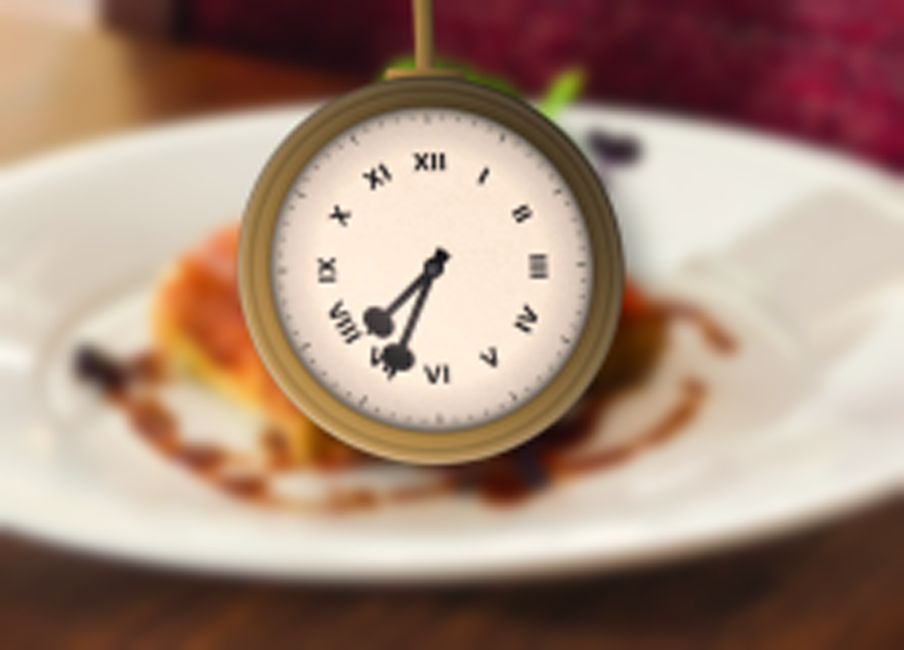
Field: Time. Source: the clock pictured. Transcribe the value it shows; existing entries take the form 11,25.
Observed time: 7,34
